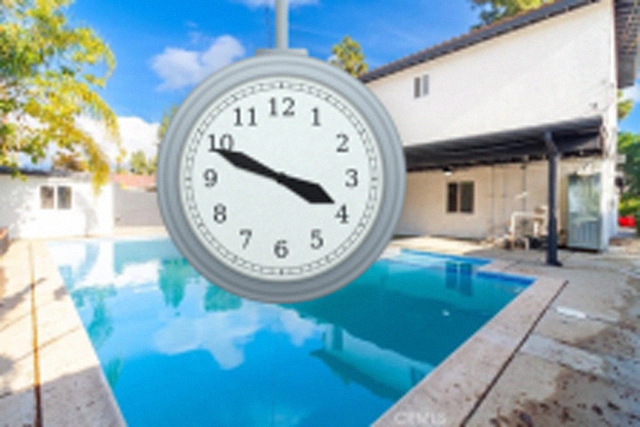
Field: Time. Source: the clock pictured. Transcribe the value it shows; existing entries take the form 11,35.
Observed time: 3,49
